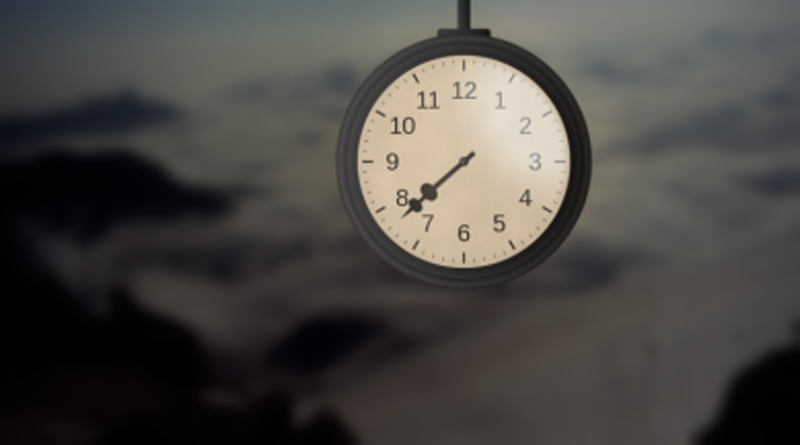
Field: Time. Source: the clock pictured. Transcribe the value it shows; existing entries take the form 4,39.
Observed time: 7,38
